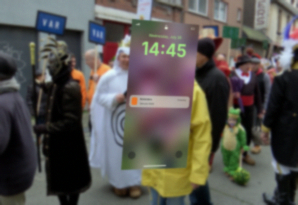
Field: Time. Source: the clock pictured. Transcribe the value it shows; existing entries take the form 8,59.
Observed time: 14,45
